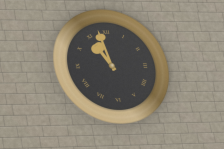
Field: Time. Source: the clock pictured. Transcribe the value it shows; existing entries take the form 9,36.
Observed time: 10,58
